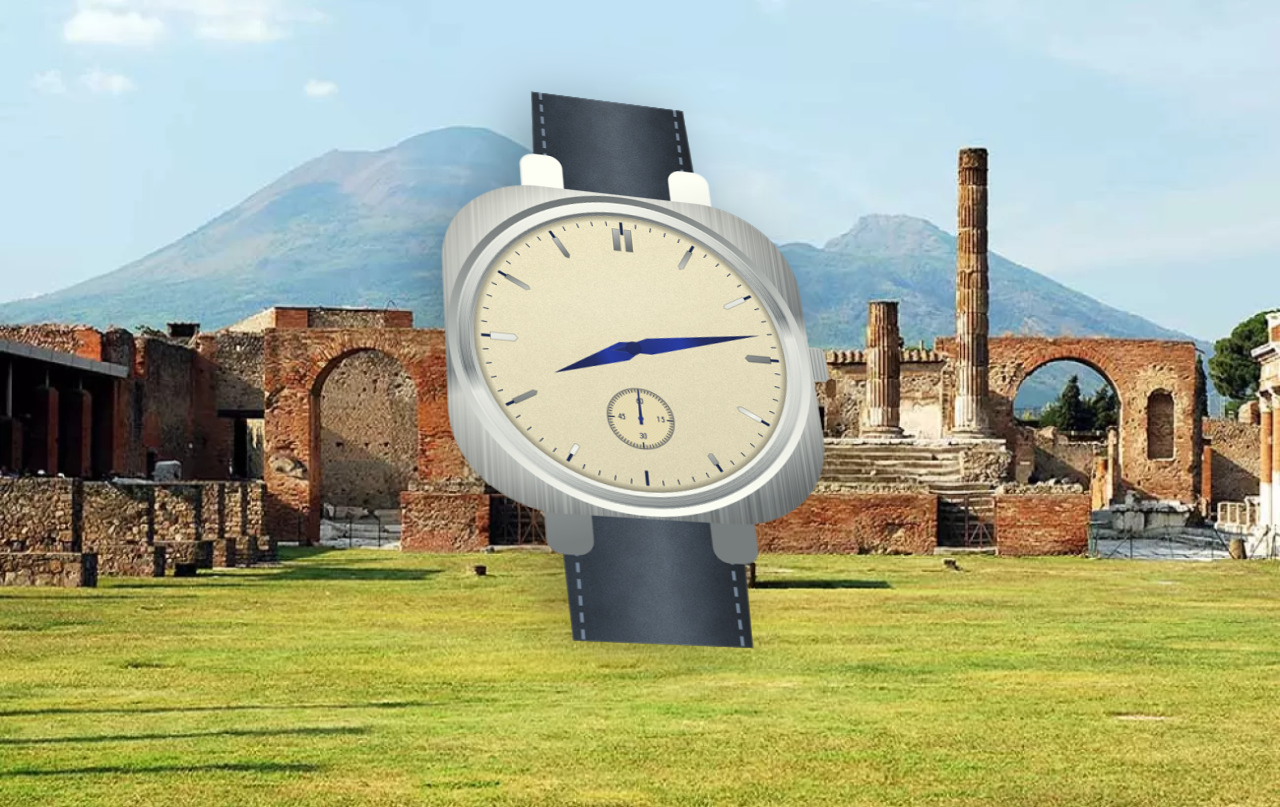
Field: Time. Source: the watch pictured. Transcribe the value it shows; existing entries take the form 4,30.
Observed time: 8,13
